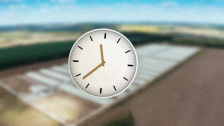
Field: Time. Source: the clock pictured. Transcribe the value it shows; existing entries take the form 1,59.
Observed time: 11,38
